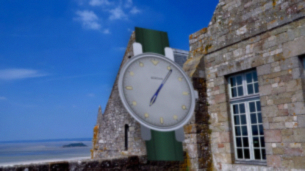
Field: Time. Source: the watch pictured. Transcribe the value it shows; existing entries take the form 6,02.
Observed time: 7,06
